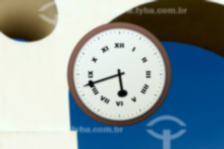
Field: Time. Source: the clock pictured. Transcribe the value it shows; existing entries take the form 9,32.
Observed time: 5,42
